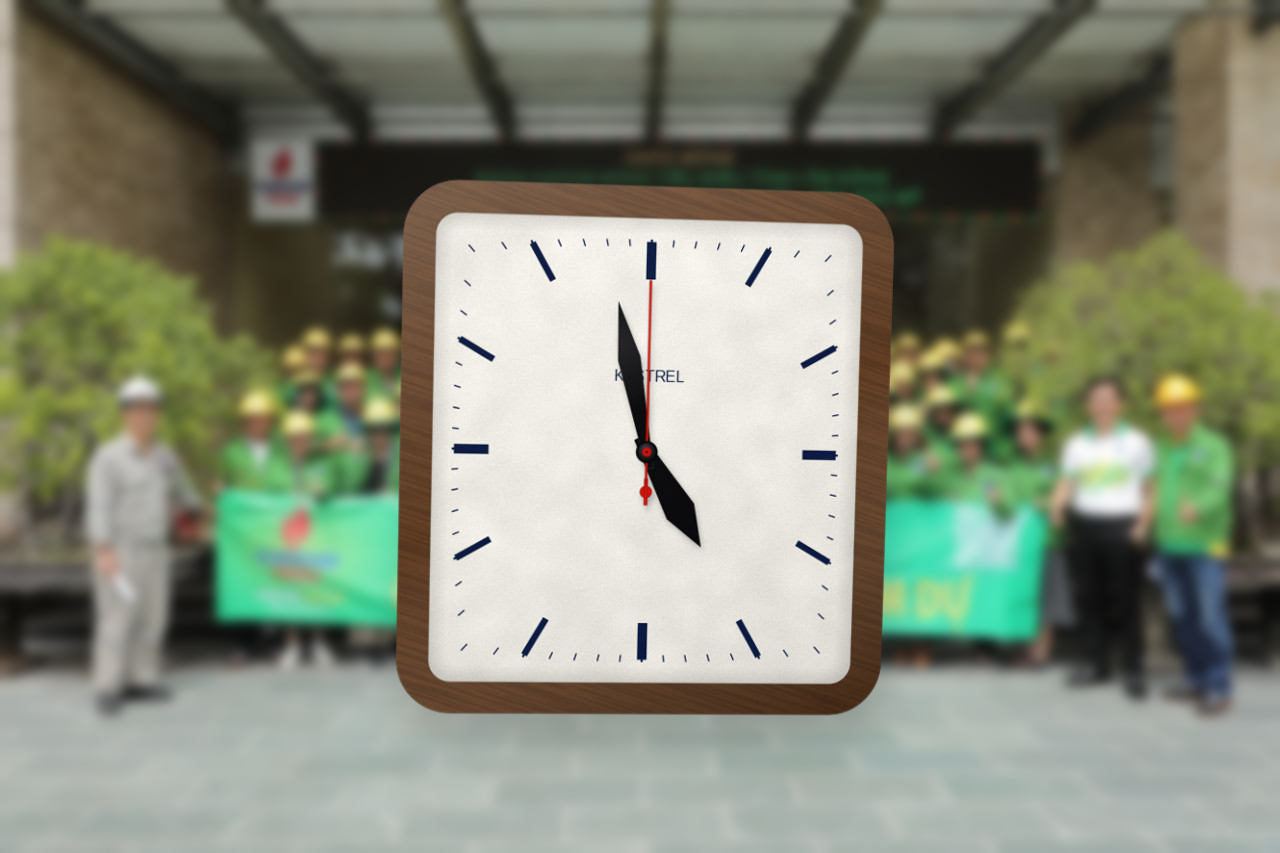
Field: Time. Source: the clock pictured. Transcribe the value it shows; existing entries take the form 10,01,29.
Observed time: 4,58,00
